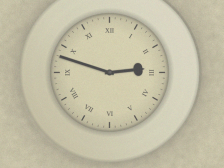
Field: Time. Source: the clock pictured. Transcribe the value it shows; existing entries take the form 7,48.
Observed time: 2,48
